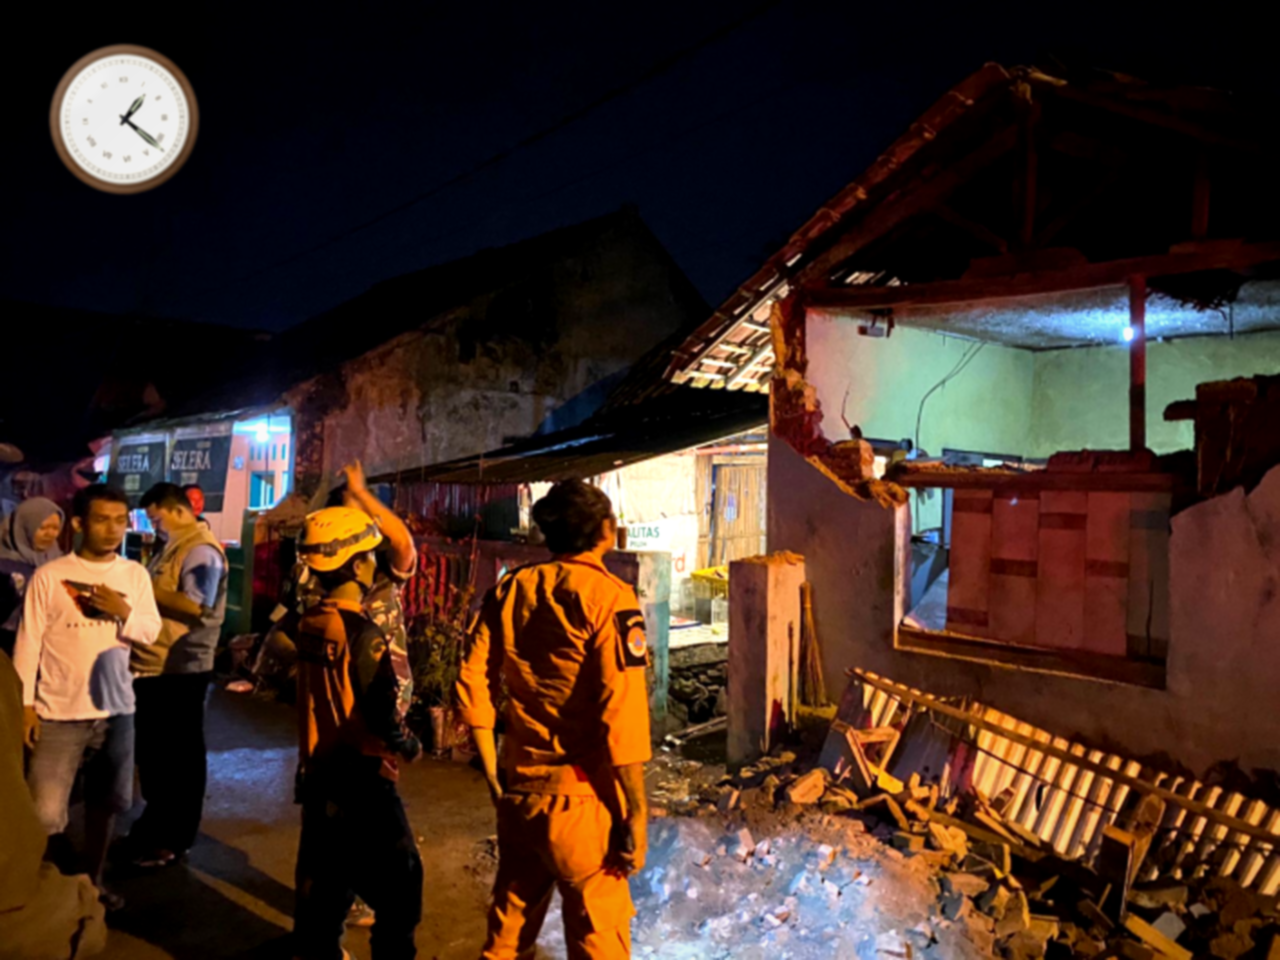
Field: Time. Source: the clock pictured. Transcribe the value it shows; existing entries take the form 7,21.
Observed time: 1,22
